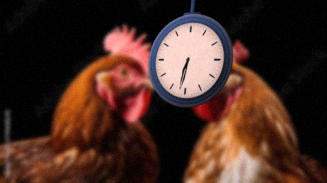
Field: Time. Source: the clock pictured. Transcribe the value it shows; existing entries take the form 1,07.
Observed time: 6,32
